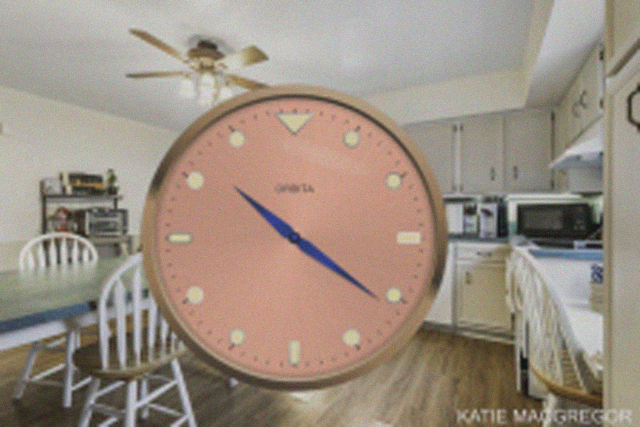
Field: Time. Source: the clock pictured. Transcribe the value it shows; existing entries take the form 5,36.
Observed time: 10,21
